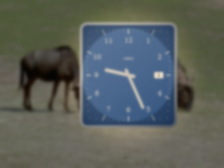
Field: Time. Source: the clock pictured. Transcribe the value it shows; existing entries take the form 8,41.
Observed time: 9,26
